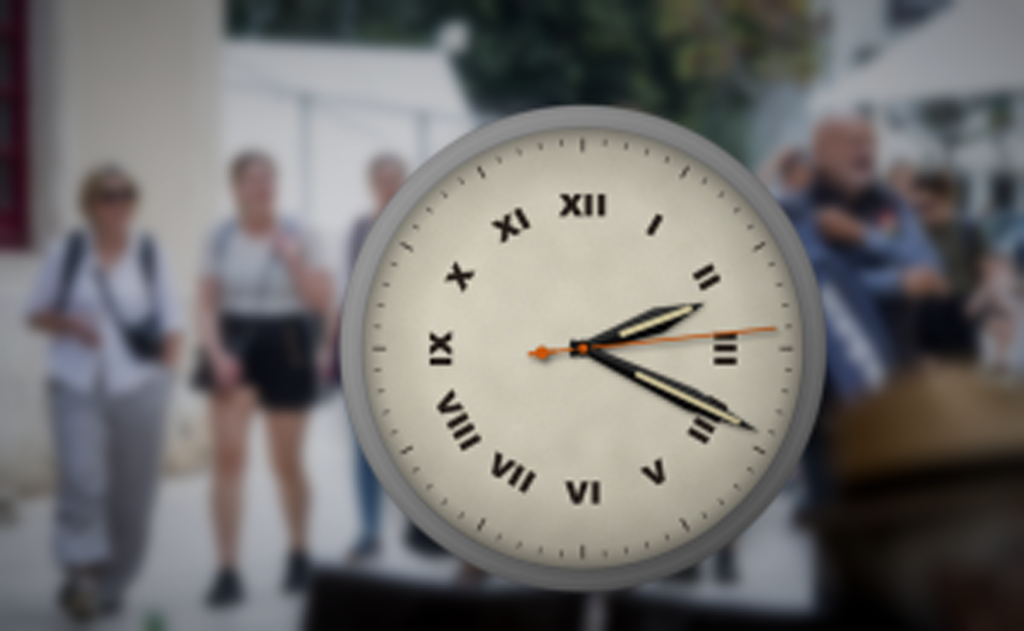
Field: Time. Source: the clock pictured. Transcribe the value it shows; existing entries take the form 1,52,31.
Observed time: 2,19,14
